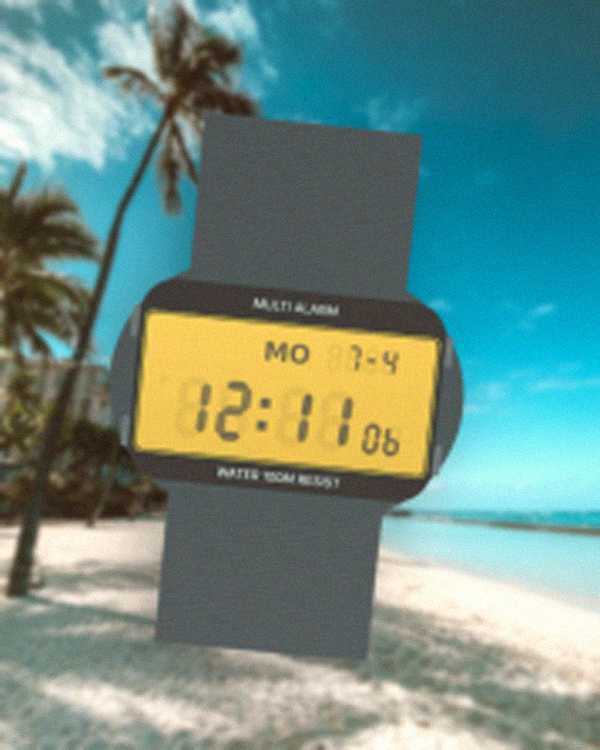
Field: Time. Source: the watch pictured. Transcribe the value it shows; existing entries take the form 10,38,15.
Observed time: 12,11,06
